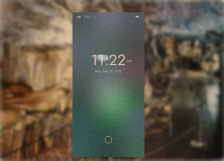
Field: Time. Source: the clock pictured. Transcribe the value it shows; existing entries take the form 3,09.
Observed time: 11,22
